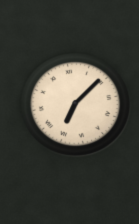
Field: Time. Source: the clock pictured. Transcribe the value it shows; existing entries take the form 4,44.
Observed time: 7,09
